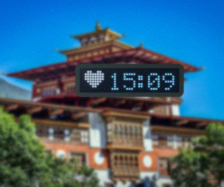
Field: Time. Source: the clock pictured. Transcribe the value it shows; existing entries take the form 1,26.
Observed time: 15,09
